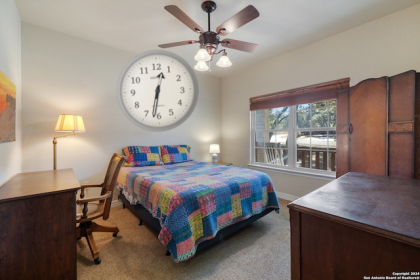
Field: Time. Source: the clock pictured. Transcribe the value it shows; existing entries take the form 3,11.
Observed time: 12,32
